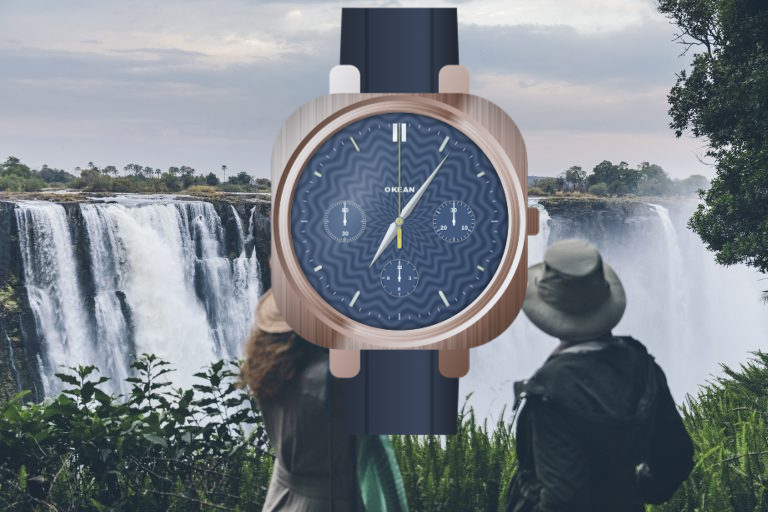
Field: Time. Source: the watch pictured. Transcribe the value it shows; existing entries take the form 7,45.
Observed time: 7,06
